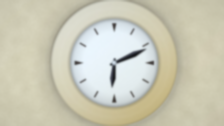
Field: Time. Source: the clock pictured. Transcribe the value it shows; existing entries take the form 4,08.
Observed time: 6,11
